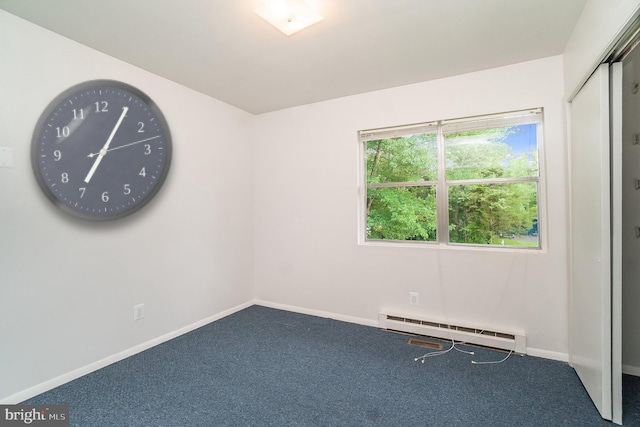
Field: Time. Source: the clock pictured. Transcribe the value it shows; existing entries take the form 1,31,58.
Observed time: 7,05,13
